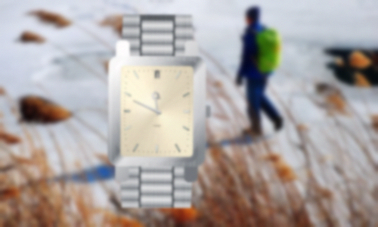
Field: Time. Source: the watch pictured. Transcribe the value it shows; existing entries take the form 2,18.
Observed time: 11,49
